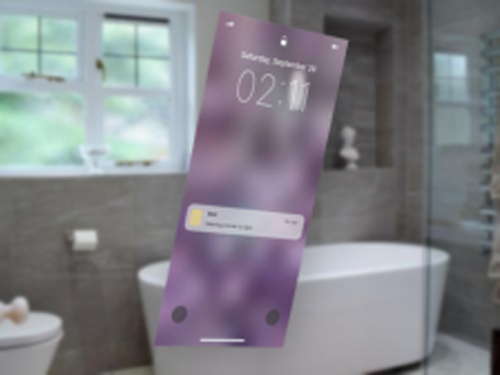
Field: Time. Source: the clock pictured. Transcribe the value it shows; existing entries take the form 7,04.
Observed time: 2,11
